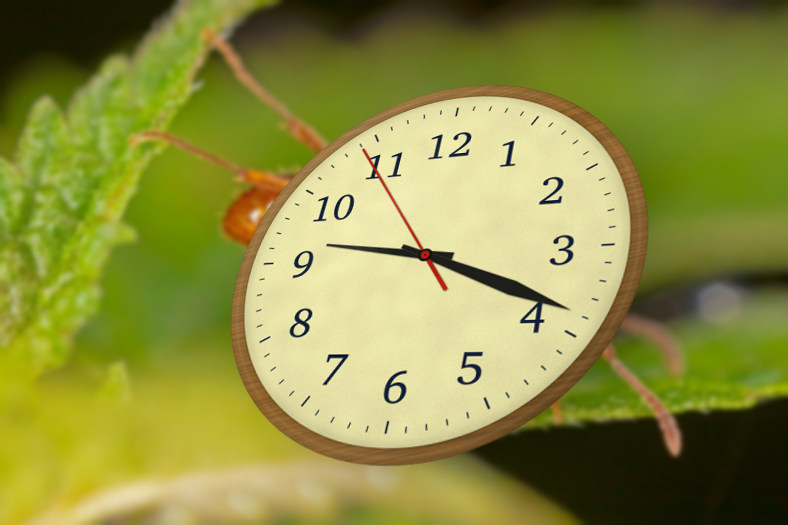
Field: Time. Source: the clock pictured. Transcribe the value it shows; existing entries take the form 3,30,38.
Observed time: 9,18,54
